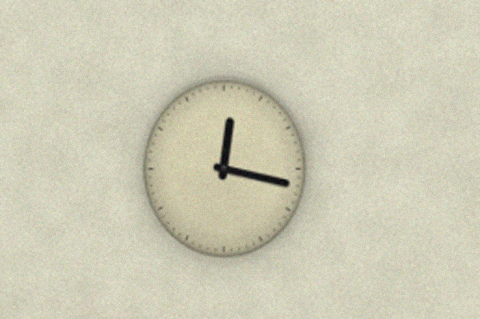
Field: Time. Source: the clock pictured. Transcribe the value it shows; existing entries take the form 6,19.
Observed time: 12,17
